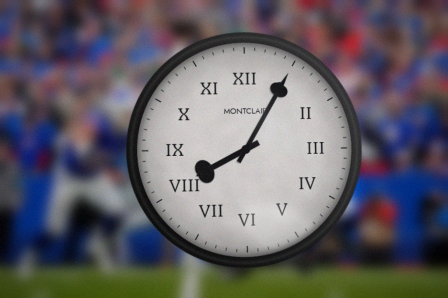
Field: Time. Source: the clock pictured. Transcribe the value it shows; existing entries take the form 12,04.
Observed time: 8,05
